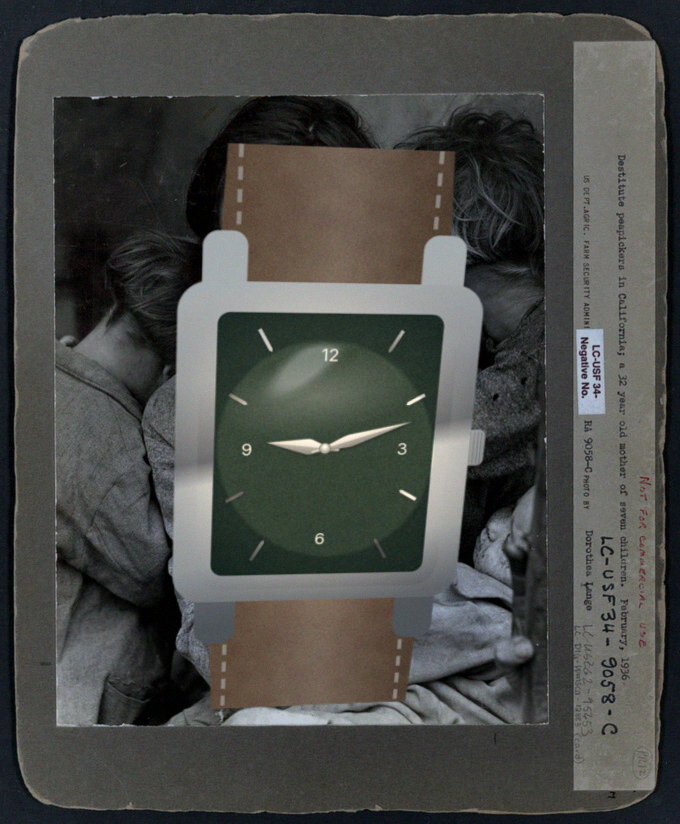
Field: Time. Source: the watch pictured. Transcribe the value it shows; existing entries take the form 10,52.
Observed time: 9,12
